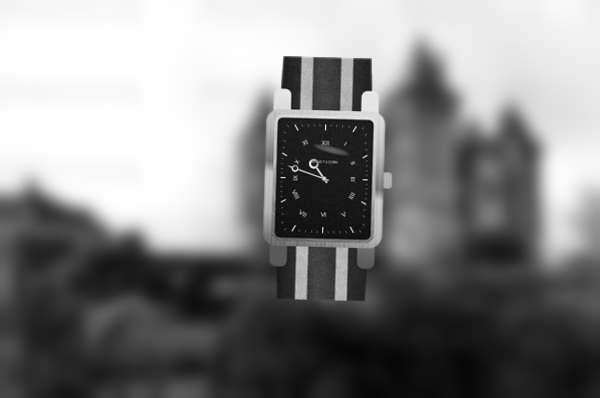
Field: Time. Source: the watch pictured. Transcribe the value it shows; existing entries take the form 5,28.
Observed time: 10,48
